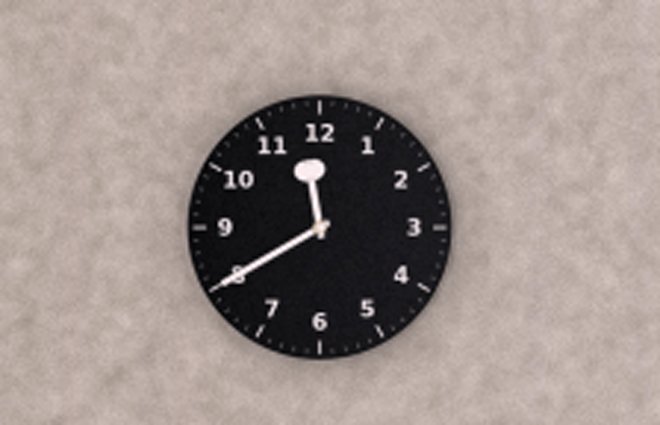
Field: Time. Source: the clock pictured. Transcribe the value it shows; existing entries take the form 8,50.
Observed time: 11,40
